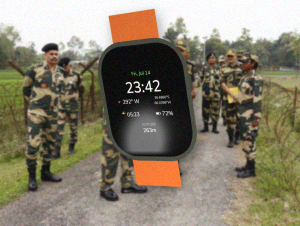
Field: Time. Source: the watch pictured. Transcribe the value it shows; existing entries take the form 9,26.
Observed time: 23,42
